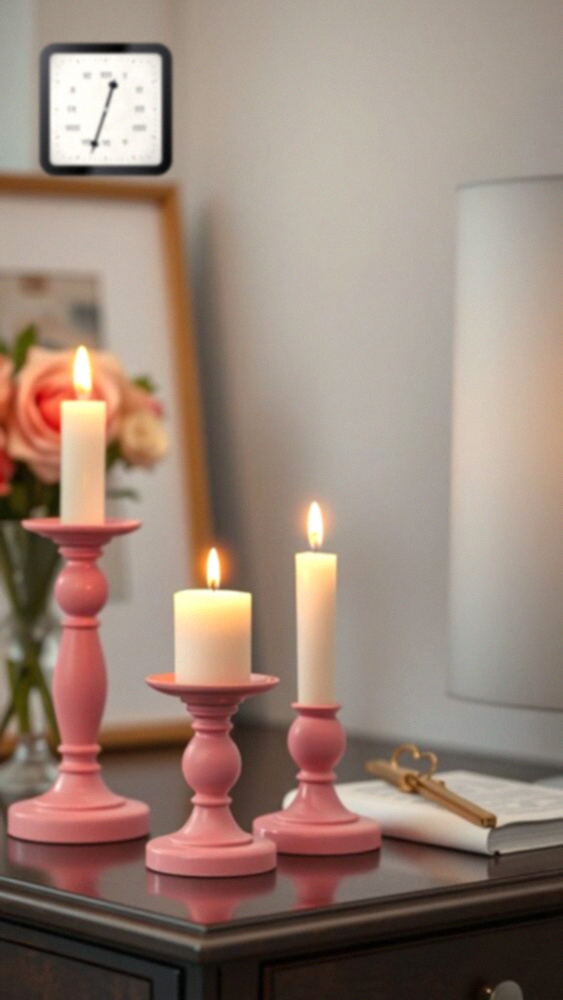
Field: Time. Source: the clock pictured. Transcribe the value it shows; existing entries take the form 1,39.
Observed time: 12,33
